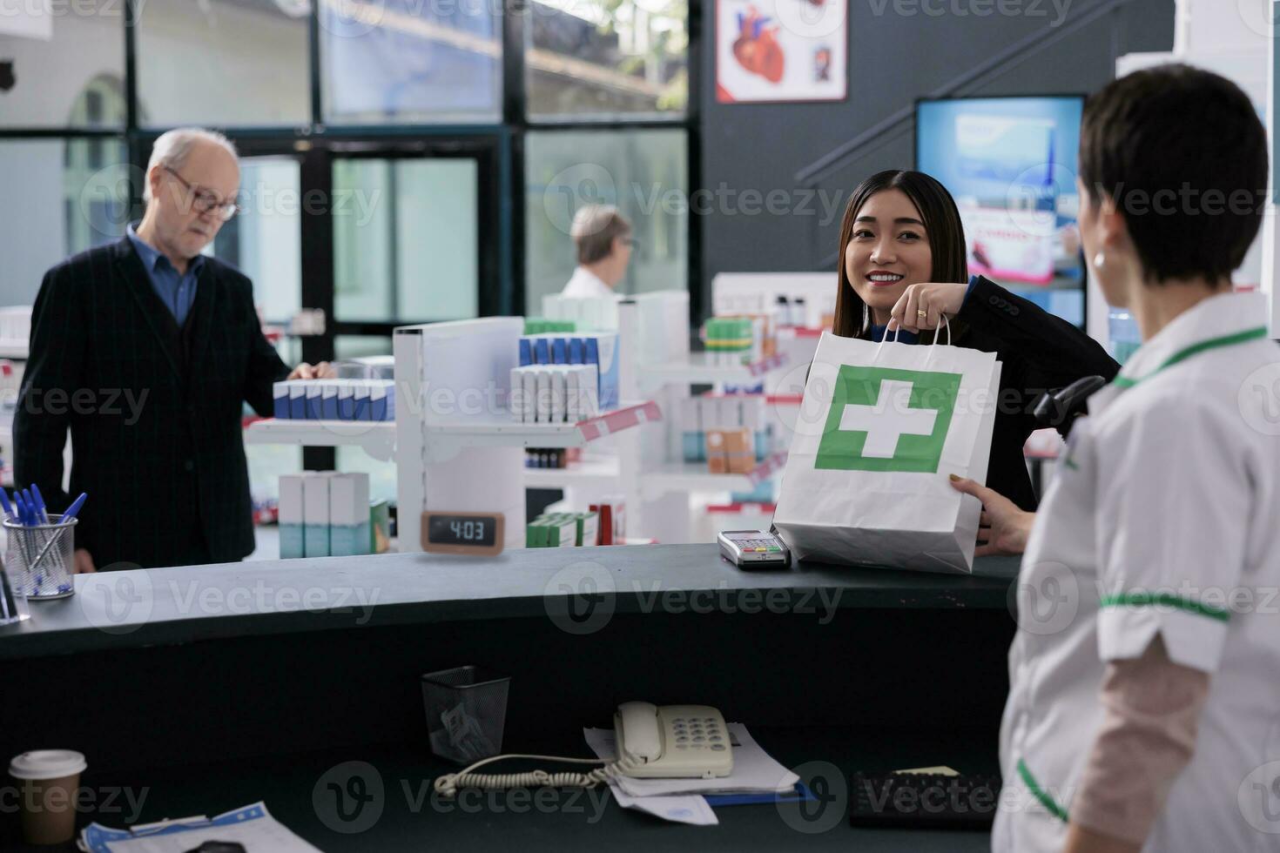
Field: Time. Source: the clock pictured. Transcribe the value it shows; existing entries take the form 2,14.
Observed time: 4,03
